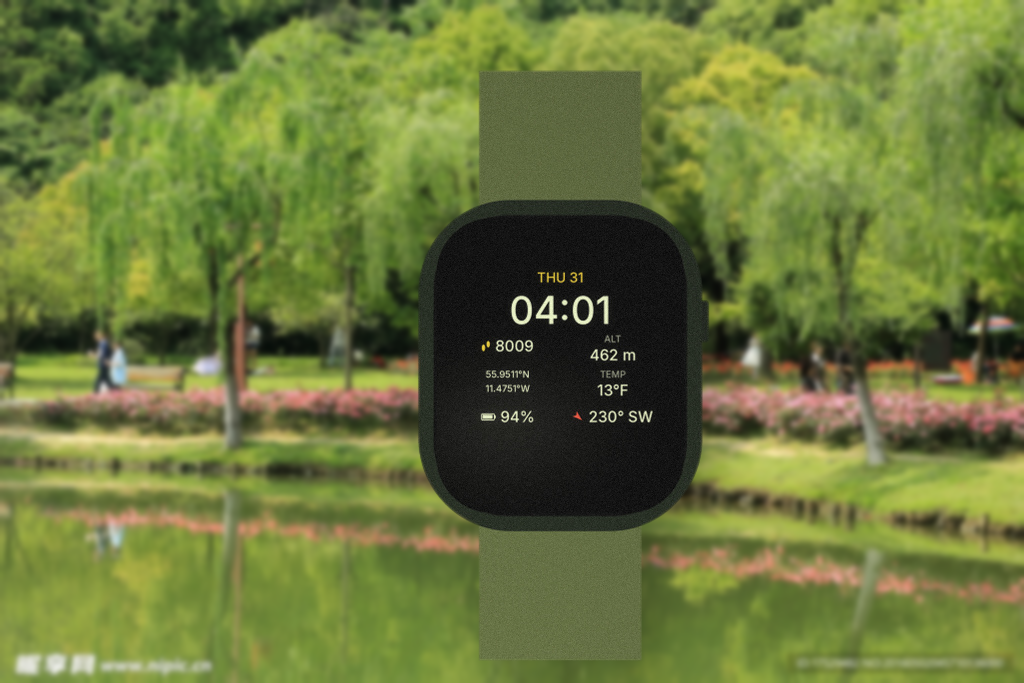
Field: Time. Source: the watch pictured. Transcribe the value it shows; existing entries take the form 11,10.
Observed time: 4,01
